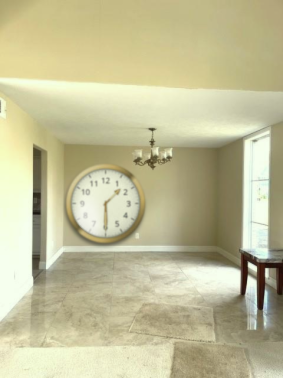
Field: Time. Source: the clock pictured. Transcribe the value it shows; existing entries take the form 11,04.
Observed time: 1,30
